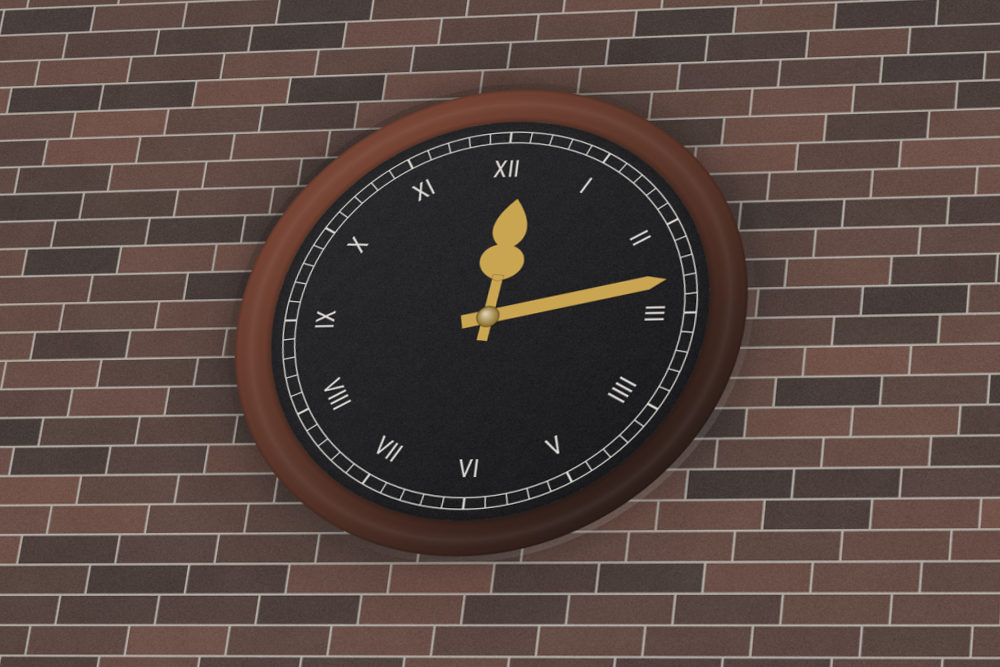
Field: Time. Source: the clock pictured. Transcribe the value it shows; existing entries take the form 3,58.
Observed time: 12,13
